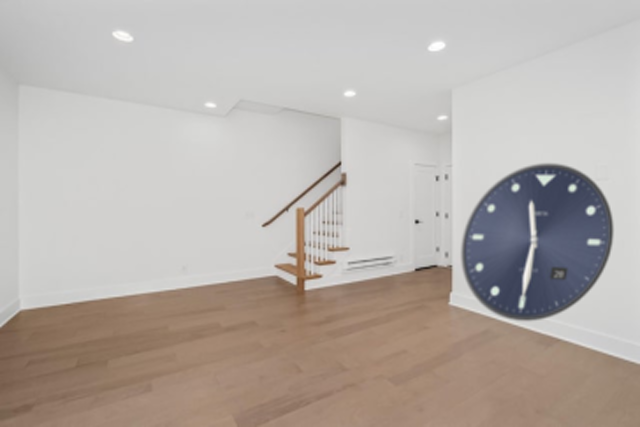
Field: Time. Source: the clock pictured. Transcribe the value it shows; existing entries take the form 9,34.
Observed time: 11,30
